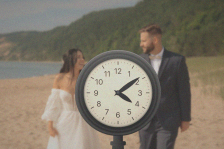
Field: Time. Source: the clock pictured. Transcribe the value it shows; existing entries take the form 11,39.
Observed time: 4,09
